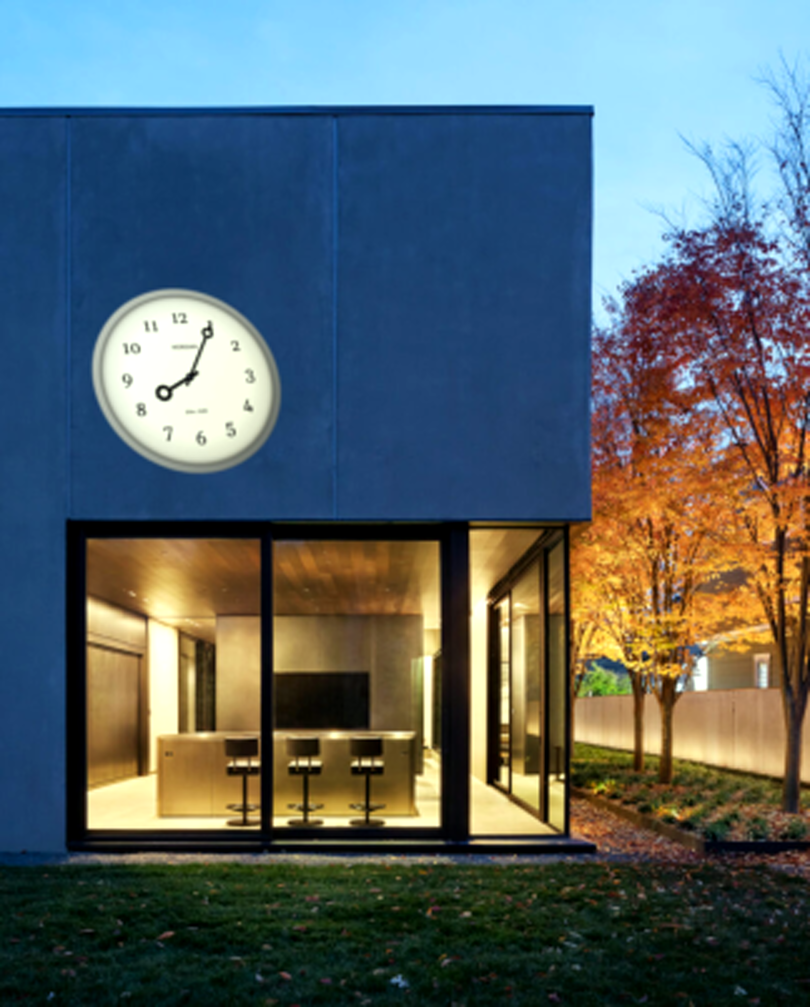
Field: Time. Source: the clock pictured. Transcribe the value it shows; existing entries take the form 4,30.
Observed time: 8,05
